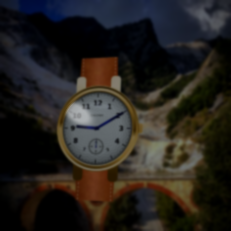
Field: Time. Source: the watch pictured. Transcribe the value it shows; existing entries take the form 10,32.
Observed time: 9,10
